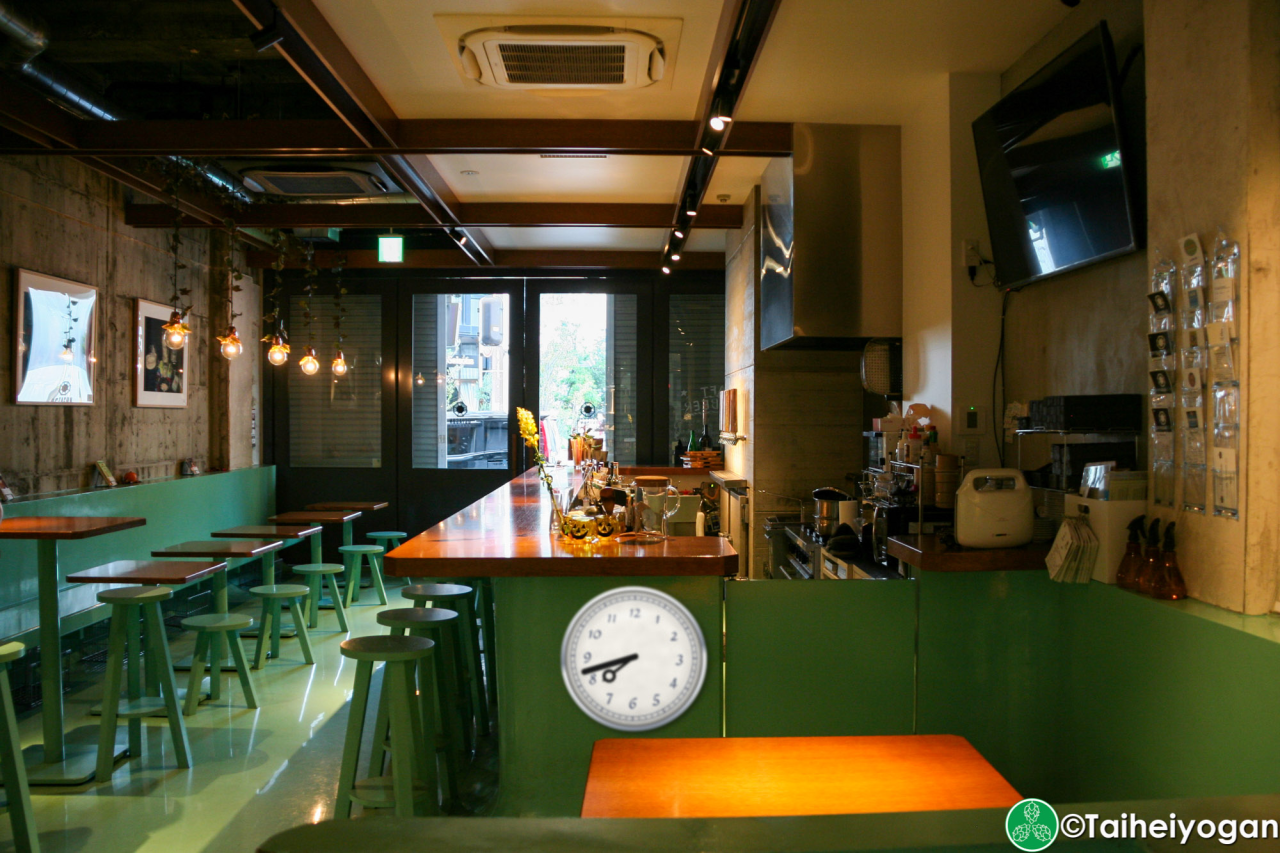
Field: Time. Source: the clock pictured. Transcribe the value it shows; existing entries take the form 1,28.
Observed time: 7,42
